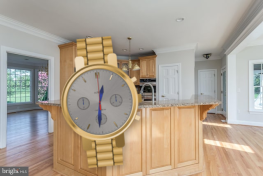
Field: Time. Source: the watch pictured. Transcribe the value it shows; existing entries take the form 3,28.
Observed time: 12,31
